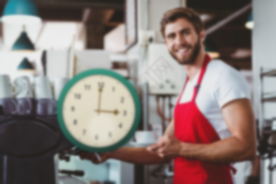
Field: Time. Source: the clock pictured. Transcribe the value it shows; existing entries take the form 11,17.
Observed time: 3,00
